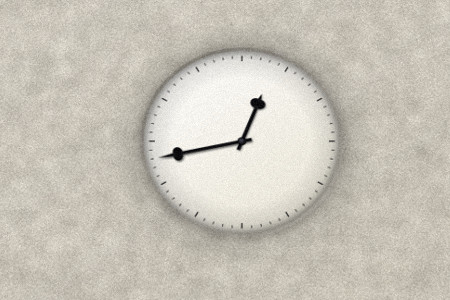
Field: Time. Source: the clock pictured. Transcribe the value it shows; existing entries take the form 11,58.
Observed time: 12,43
